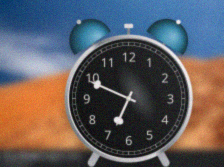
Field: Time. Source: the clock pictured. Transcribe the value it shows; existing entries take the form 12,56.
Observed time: 6,49
